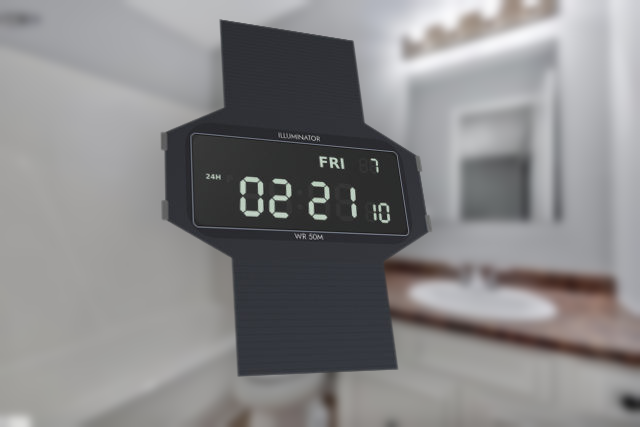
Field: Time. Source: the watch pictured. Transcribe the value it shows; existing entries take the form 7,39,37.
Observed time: 2,21,10
